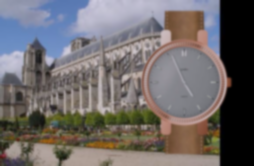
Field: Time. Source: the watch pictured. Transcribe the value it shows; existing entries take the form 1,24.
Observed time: 4,56
